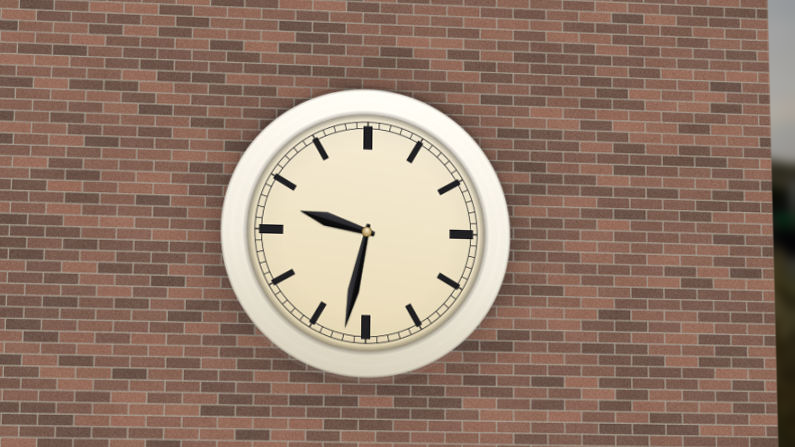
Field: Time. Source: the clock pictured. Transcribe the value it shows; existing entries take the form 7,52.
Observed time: 9,32
